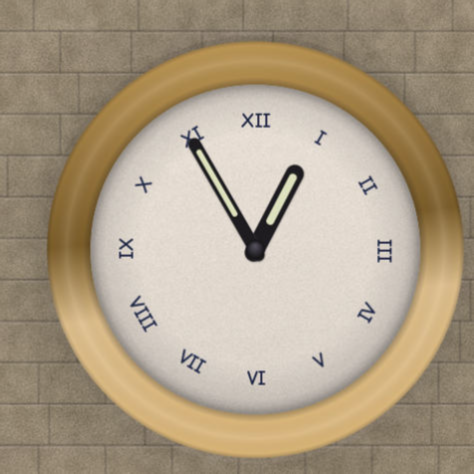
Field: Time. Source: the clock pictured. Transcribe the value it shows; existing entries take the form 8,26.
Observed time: 12,55
